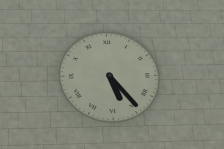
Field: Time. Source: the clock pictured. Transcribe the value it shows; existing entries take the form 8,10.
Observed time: 5,24
